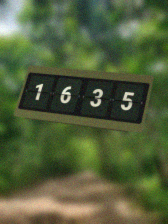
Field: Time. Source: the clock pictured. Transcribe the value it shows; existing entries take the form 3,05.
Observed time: 16,35
